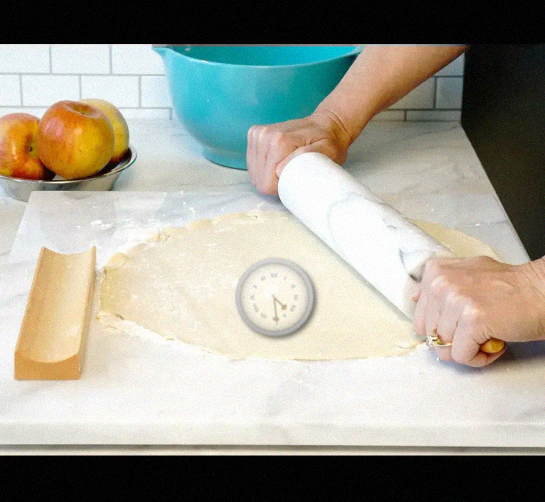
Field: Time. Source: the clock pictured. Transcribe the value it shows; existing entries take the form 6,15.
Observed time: 4,29
